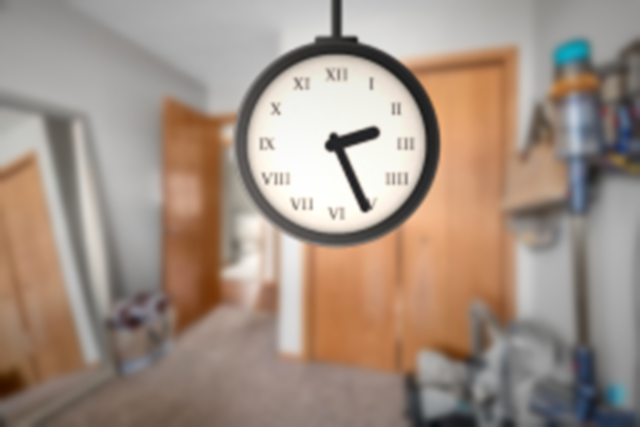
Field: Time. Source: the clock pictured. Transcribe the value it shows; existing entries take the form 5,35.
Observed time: 2,26
